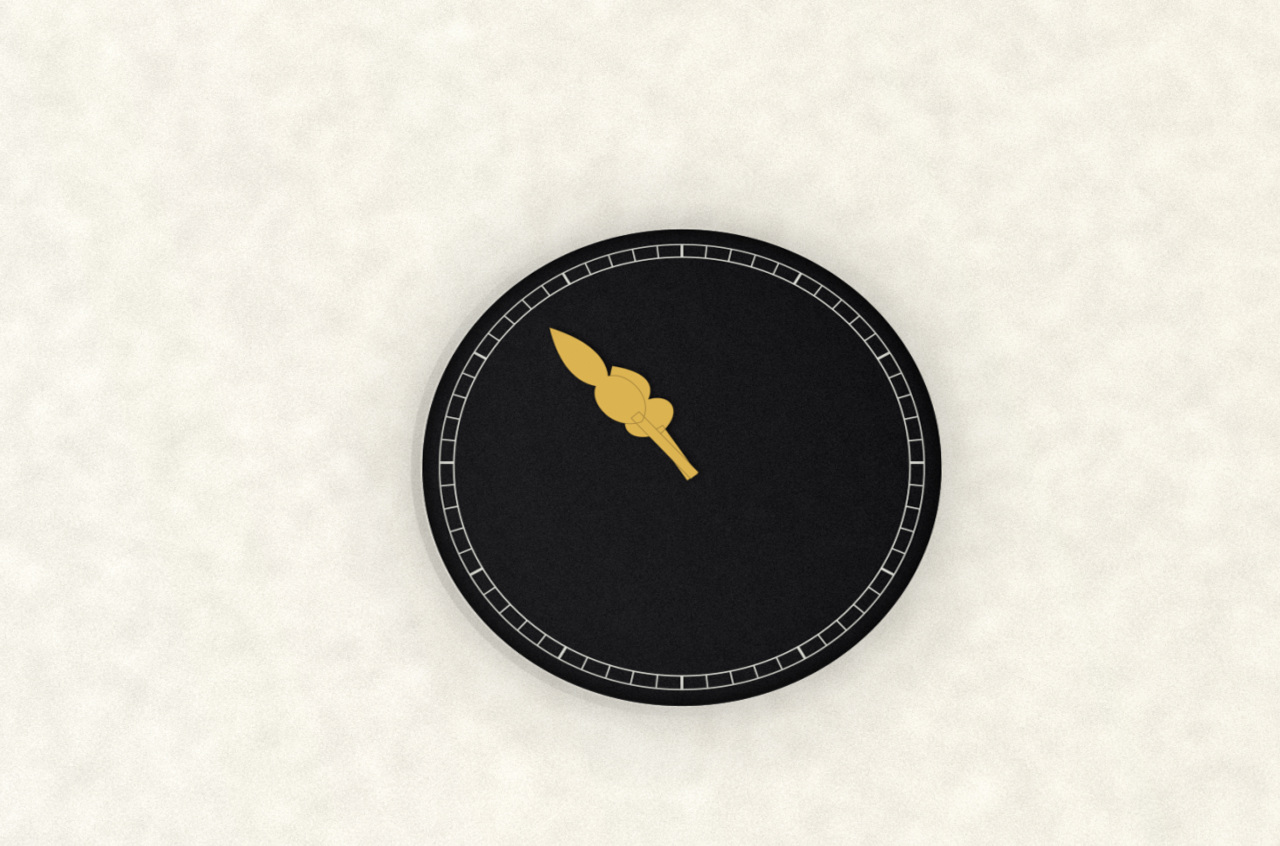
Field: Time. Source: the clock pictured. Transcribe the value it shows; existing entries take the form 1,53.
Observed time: 10,53
